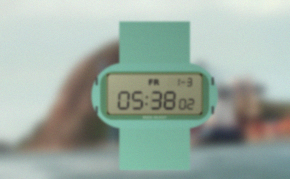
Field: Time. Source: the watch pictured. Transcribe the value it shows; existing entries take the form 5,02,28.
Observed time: 5,38,02
